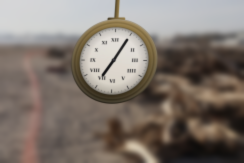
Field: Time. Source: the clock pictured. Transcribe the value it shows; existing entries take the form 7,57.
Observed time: 7,05
